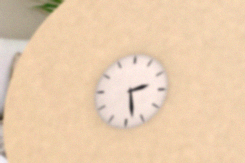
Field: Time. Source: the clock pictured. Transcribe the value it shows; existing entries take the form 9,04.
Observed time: 2,28
